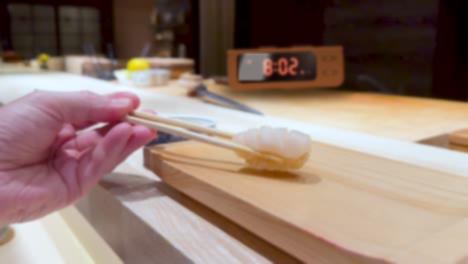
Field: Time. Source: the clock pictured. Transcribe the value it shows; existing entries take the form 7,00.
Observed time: 8,02
